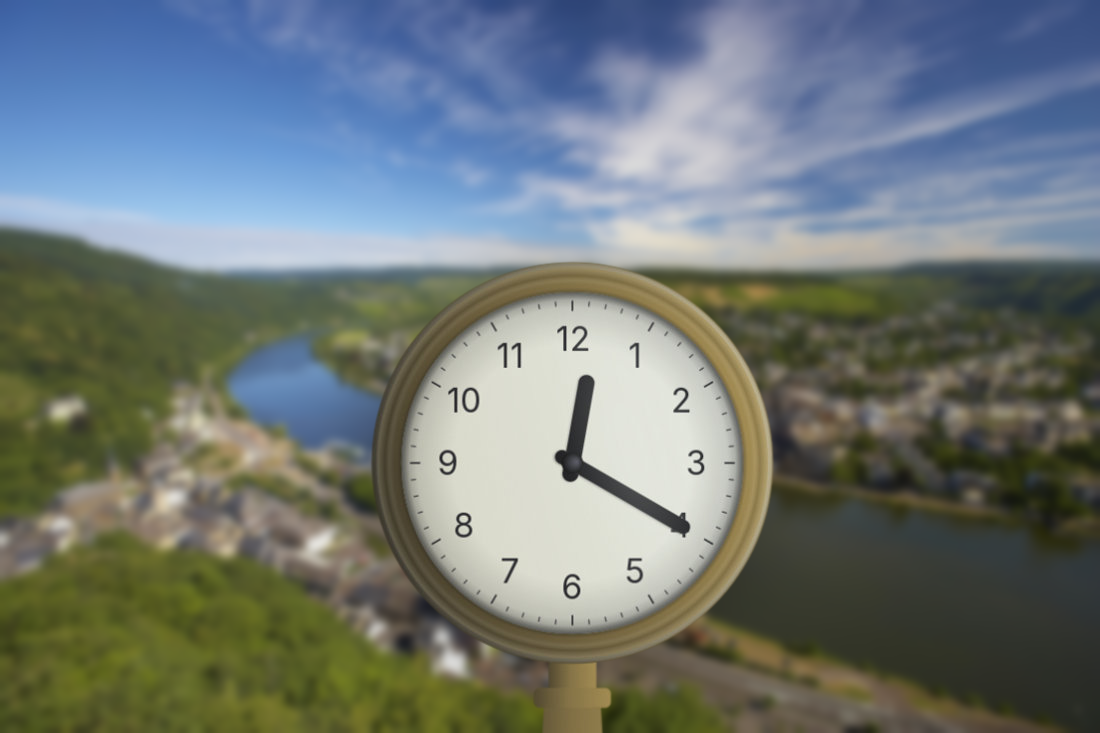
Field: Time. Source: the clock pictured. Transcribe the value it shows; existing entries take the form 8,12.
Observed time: 12,20
